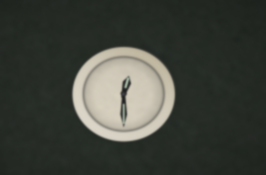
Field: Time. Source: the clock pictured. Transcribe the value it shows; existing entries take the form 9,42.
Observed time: 12,30
